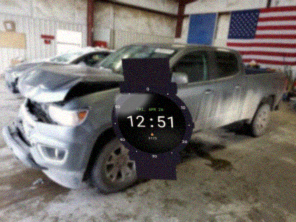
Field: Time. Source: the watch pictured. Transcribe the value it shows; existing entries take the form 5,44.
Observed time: 12,51
